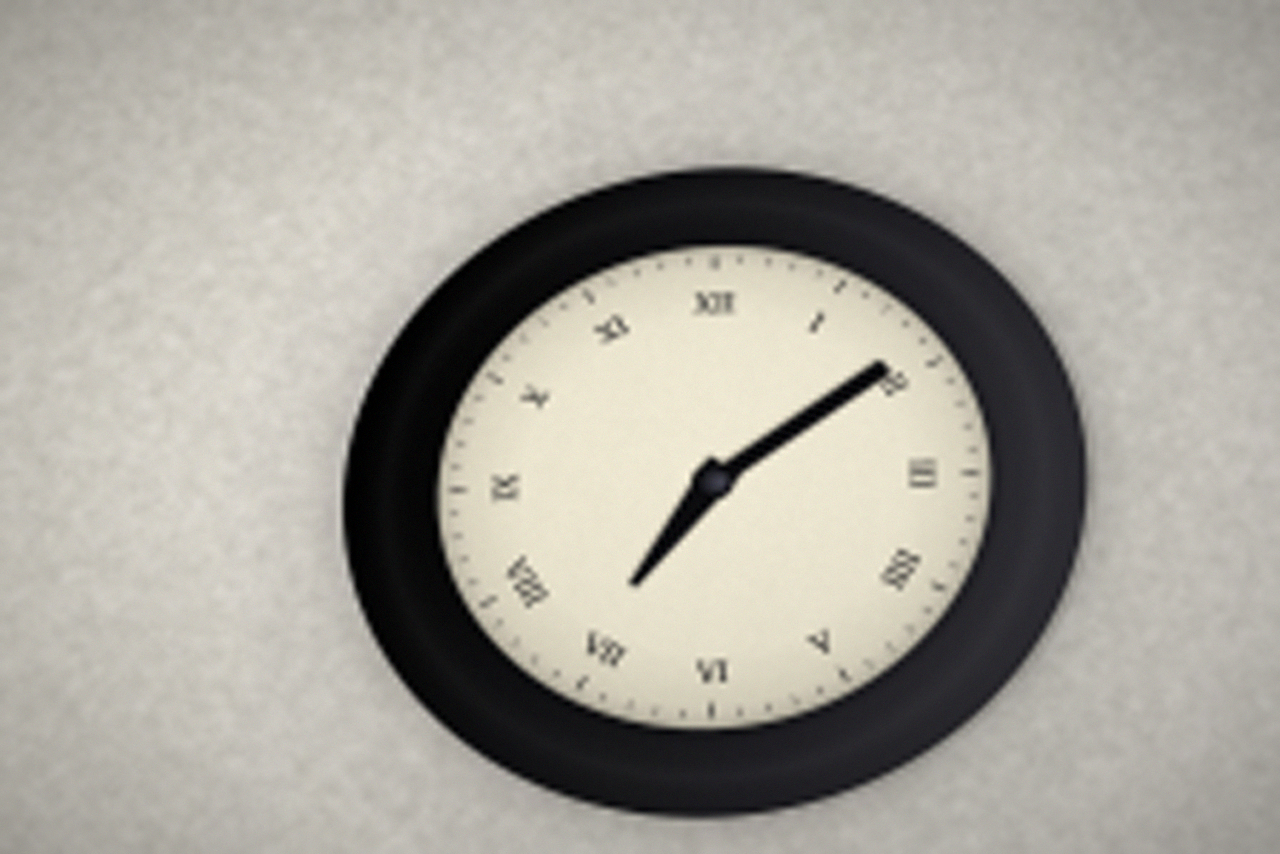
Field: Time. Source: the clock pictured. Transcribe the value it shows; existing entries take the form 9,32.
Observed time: 7,09
